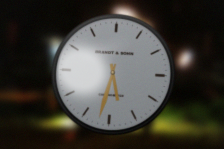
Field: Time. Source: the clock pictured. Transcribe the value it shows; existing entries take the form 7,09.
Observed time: 5,32
